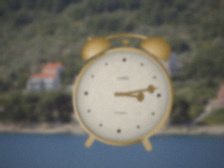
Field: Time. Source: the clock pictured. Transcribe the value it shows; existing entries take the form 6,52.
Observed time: 3,13
